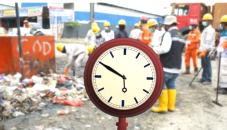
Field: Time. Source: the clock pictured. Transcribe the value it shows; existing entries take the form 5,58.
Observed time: 5,50
